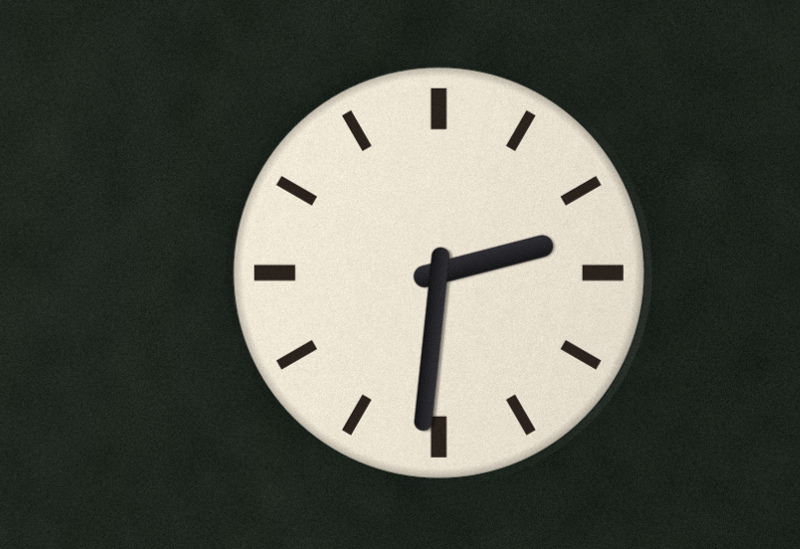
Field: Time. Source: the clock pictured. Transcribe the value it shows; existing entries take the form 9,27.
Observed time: 2,31
